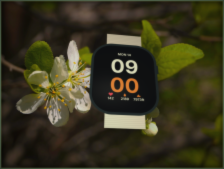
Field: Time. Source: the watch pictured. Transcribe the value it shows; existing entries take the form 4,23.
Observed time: 9,00
